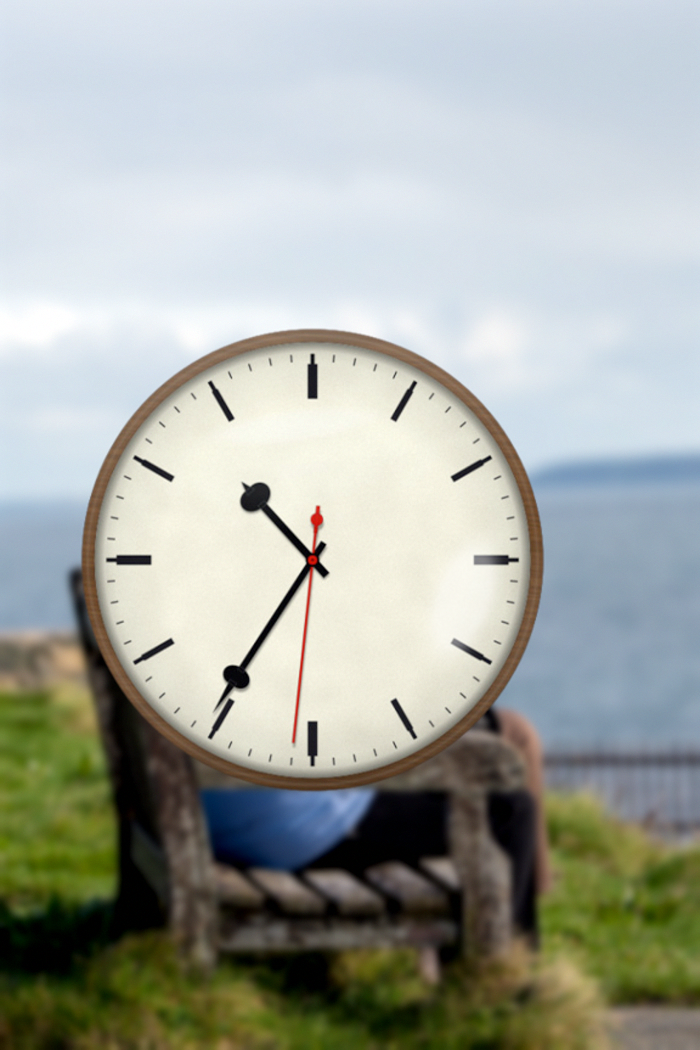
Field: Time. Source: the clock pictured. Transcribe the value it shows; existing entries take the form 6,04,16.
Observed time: 10,35,31
